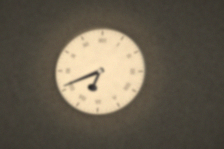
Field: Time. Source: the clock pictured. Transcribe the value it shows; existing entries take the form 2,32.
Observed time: 6,41
